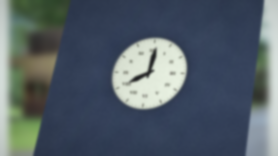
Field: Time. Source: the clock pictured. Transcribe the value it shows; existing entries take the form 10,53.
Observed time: 8,01
